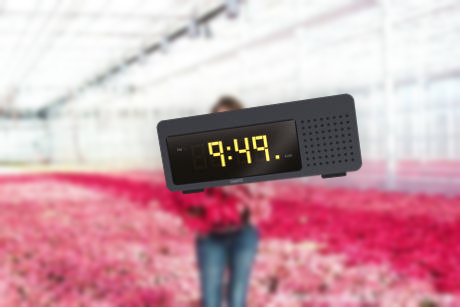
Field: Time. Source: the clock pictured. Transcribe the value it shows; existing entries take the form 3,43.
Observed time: 9,49
